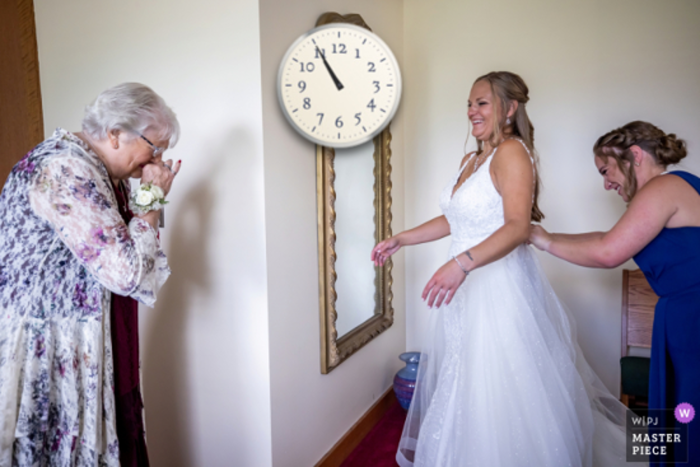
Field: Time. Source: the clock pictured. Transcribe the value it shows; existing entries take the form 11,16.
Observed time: 10,55
